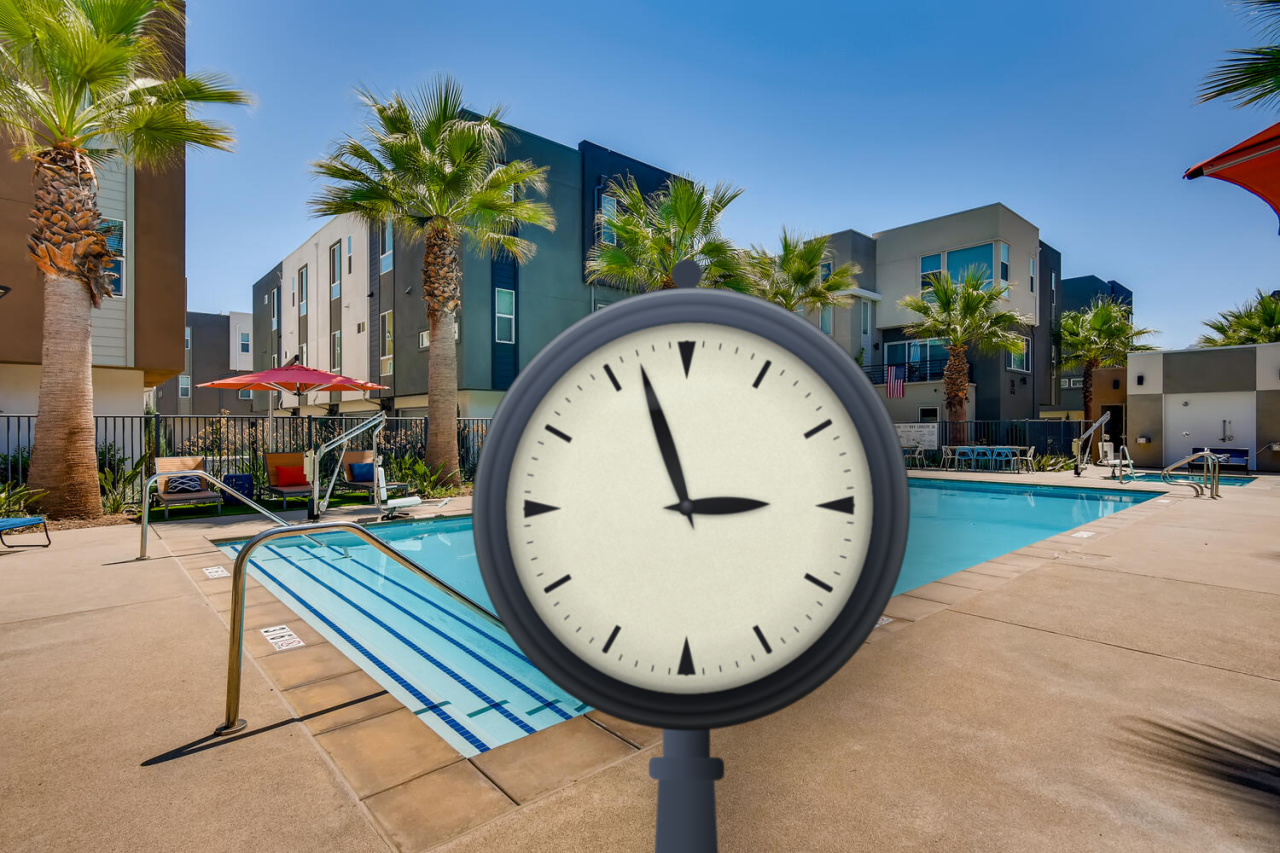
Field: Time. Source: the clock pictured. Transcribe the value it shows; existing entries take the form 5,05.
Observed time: 2,57
